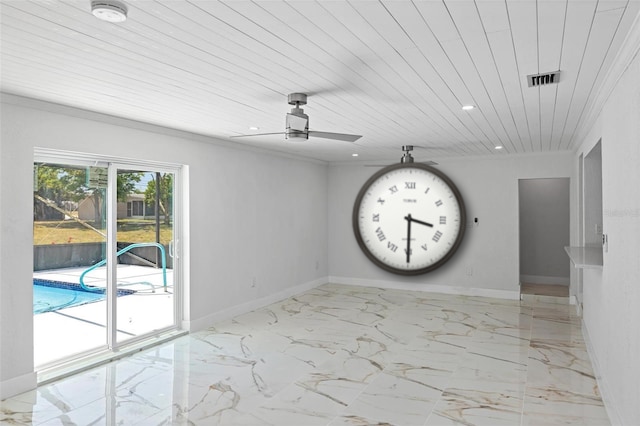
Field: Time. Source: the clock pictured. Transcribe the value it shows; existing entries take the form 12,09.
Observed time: 3,30
